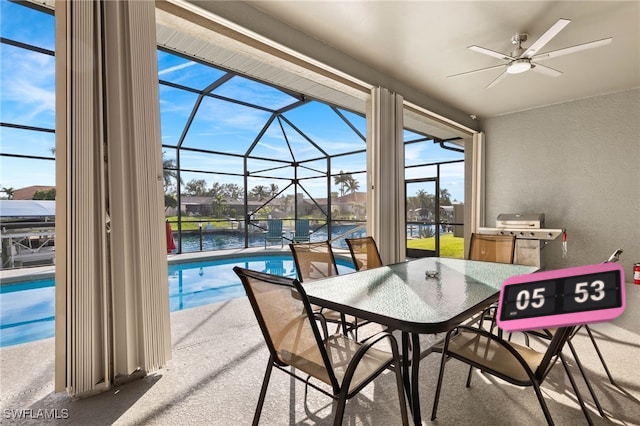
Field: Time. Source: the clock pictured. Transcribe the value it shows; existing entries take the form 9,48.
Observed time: 5,53
